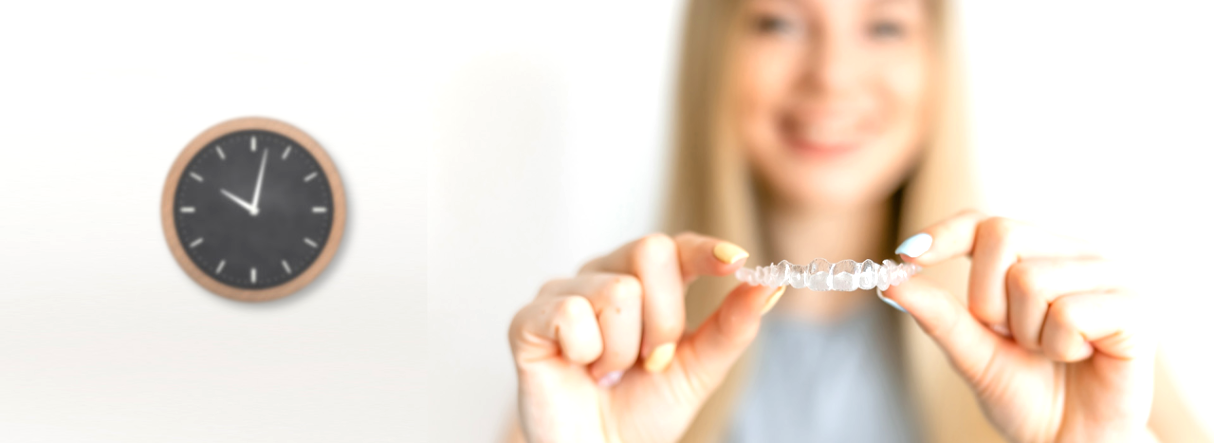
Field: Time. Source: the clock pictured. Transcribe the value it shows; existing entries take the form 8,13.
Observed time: 10,02
